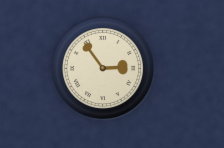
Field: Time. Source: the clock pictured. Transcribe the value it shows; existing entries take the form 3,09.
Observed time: 2,54
